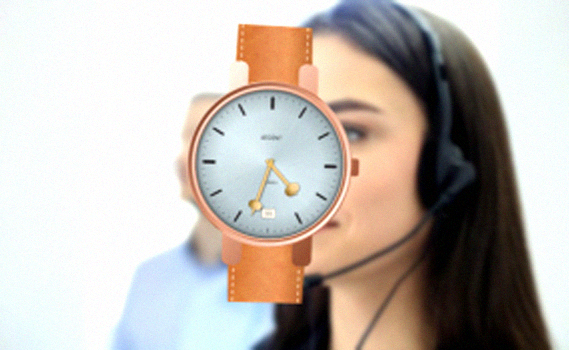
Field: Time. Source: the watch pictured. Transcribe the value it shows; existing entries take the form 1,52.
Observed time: 4,33
